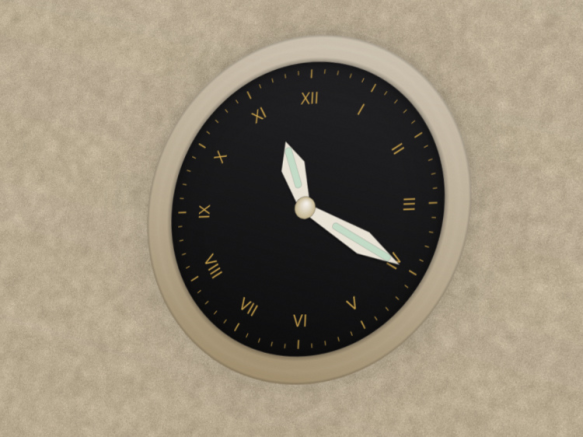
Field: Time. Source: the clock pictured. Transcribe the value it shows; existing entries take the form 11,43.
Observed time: 11,20
